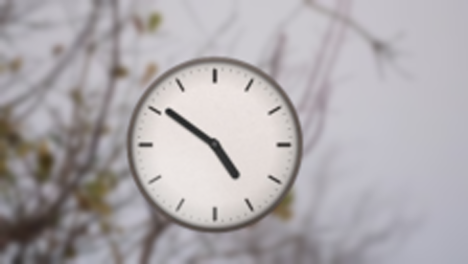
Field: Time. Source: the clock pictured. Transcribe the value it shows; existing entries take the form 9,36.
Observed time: 4,51
